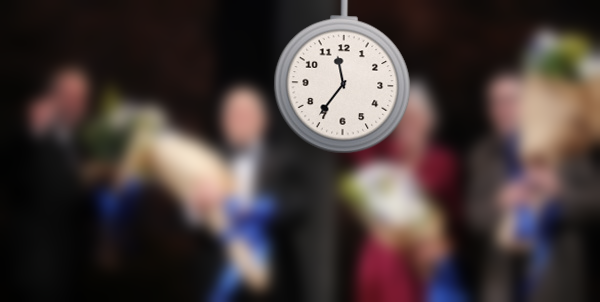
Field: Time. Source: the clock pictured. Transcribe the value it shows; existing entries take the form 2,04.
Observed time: 11,36
